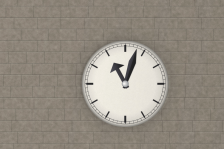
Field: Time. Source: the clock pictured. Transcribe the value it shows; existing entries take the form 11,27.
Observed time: 11,03
